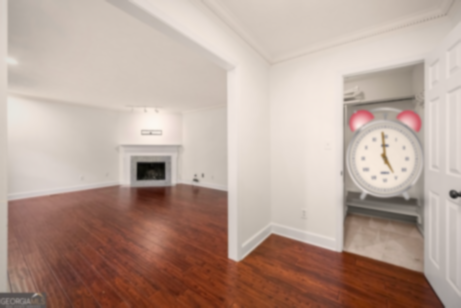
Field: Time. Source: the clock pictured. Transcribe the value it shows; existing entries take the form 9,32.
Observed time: 4,59
